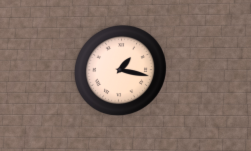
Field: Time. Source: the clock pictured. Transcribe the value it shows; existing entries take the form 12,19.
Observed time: 1,17
